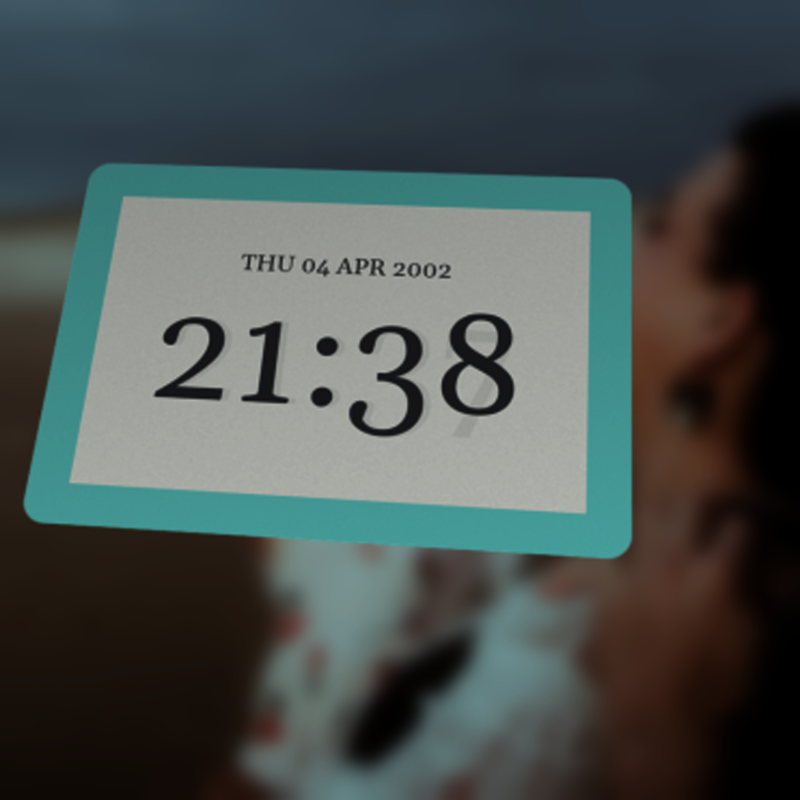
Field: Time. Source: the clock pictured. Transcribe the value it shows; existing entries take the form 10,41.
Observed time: 21,38
